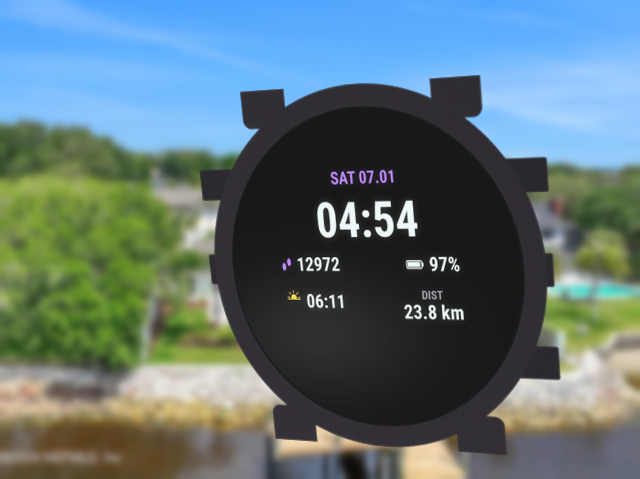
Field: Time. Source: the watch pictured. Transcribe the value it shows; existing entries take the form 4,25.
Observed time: 4,54
